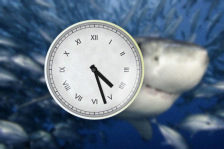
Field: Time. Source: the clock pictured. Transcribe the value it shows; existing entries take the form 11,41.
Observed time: 4,27
